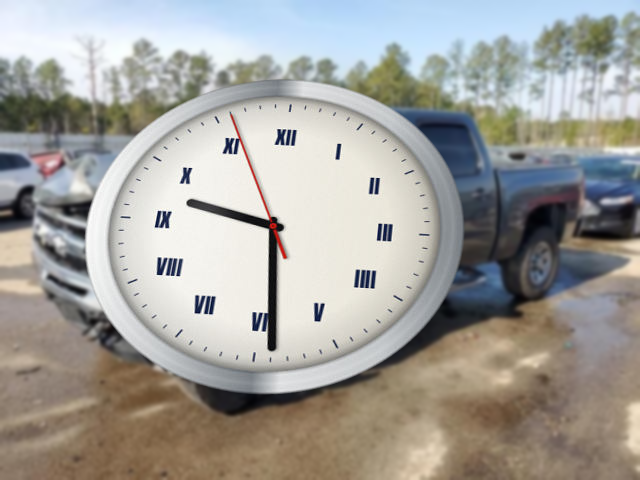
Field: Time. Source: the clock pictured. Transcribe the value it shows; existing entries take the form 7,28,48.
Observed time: 9,28,56
